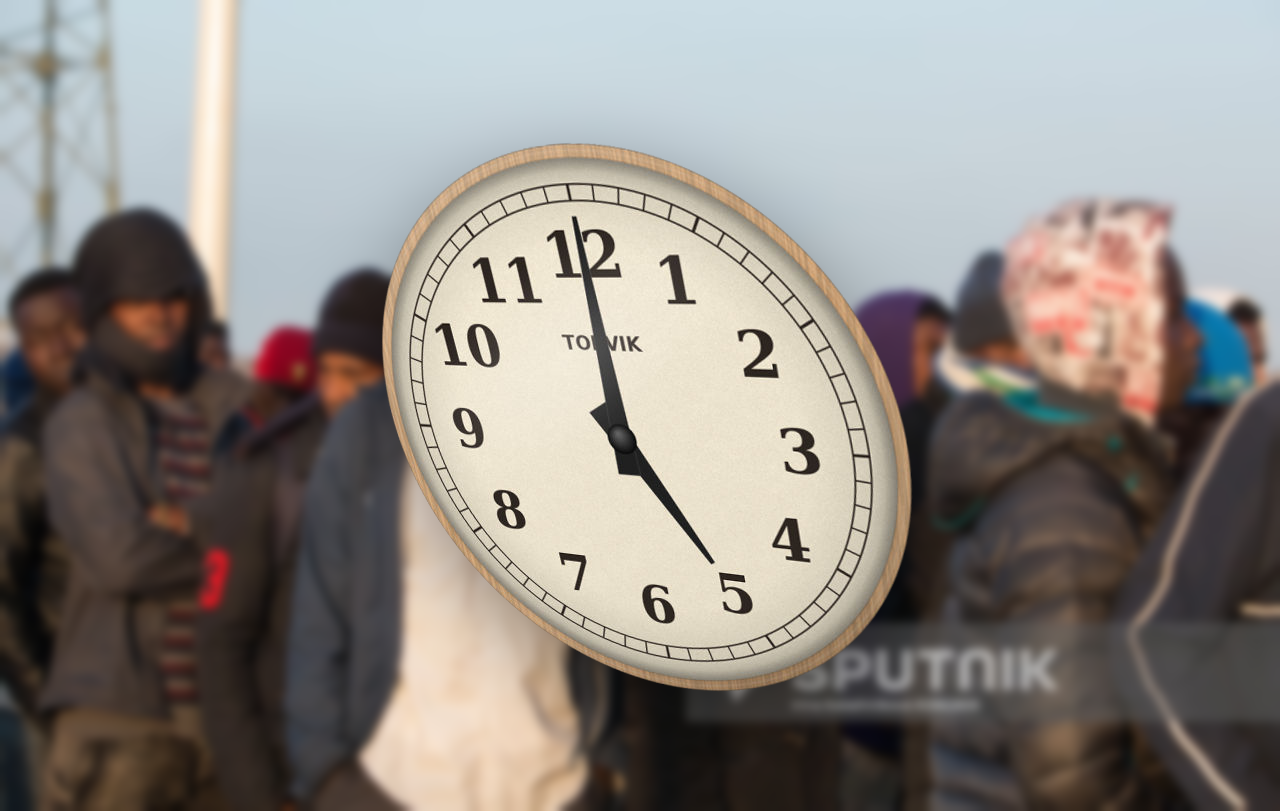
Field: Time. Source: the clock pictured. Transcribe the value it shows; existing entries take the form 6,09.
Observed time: 5,00
